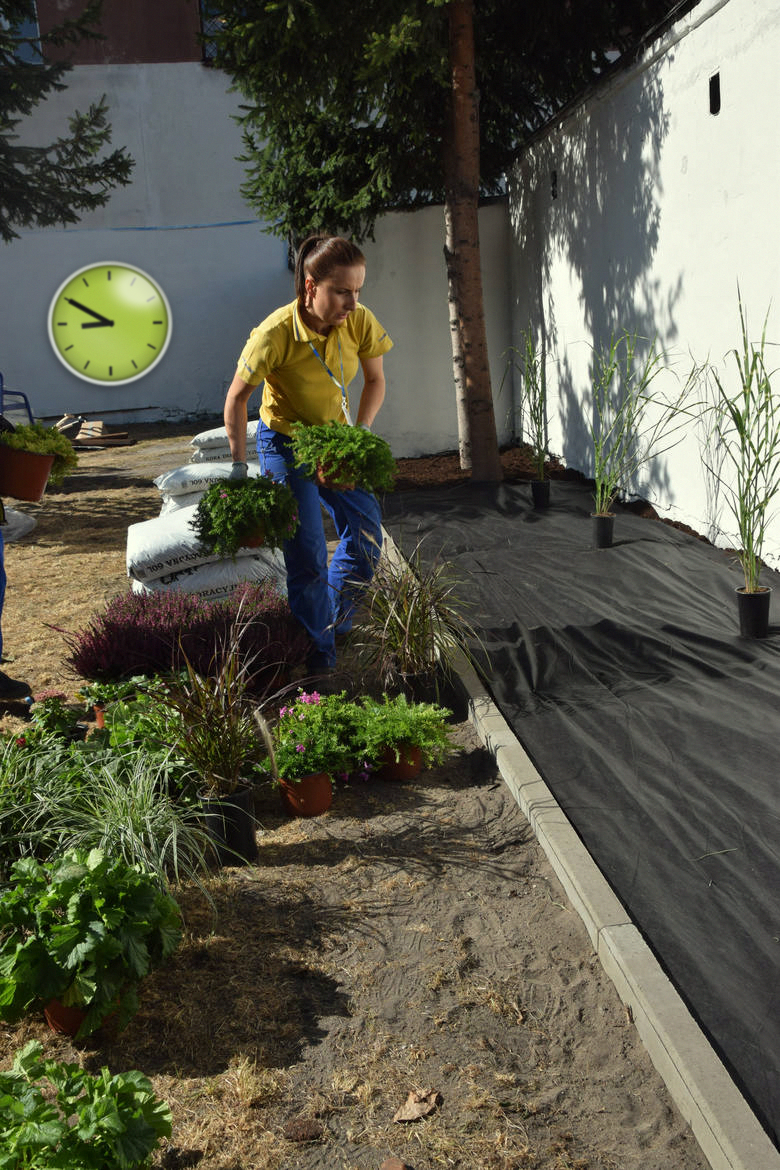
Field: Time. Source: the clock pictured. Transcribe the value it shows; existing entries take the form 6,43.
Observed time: 8,50
